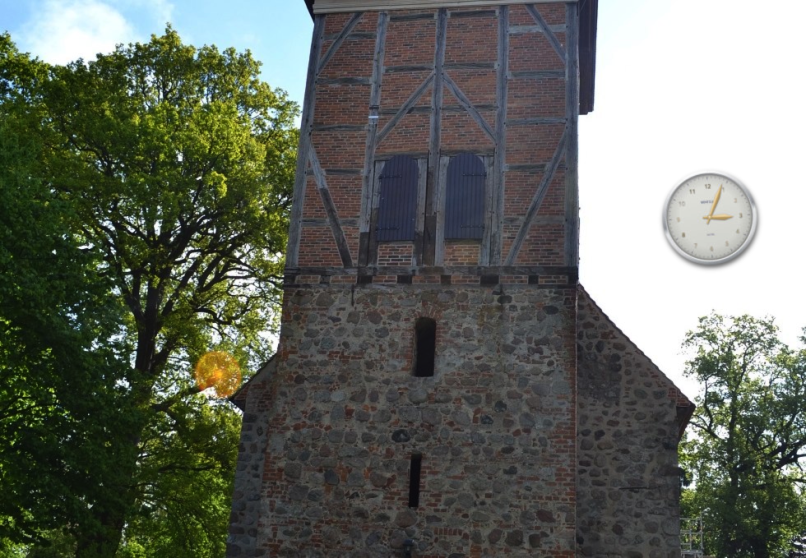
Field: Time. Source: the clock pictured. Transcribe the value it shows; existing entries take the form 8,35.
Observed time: 3,04
